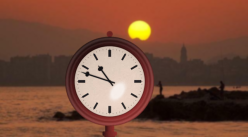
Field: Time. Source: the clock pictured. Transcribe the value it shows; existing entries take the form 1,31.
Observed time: 10,48
